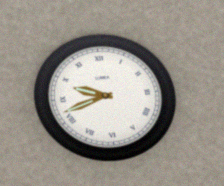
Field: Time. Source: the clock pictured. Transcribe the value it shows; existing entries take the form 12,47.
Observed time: 9,42
